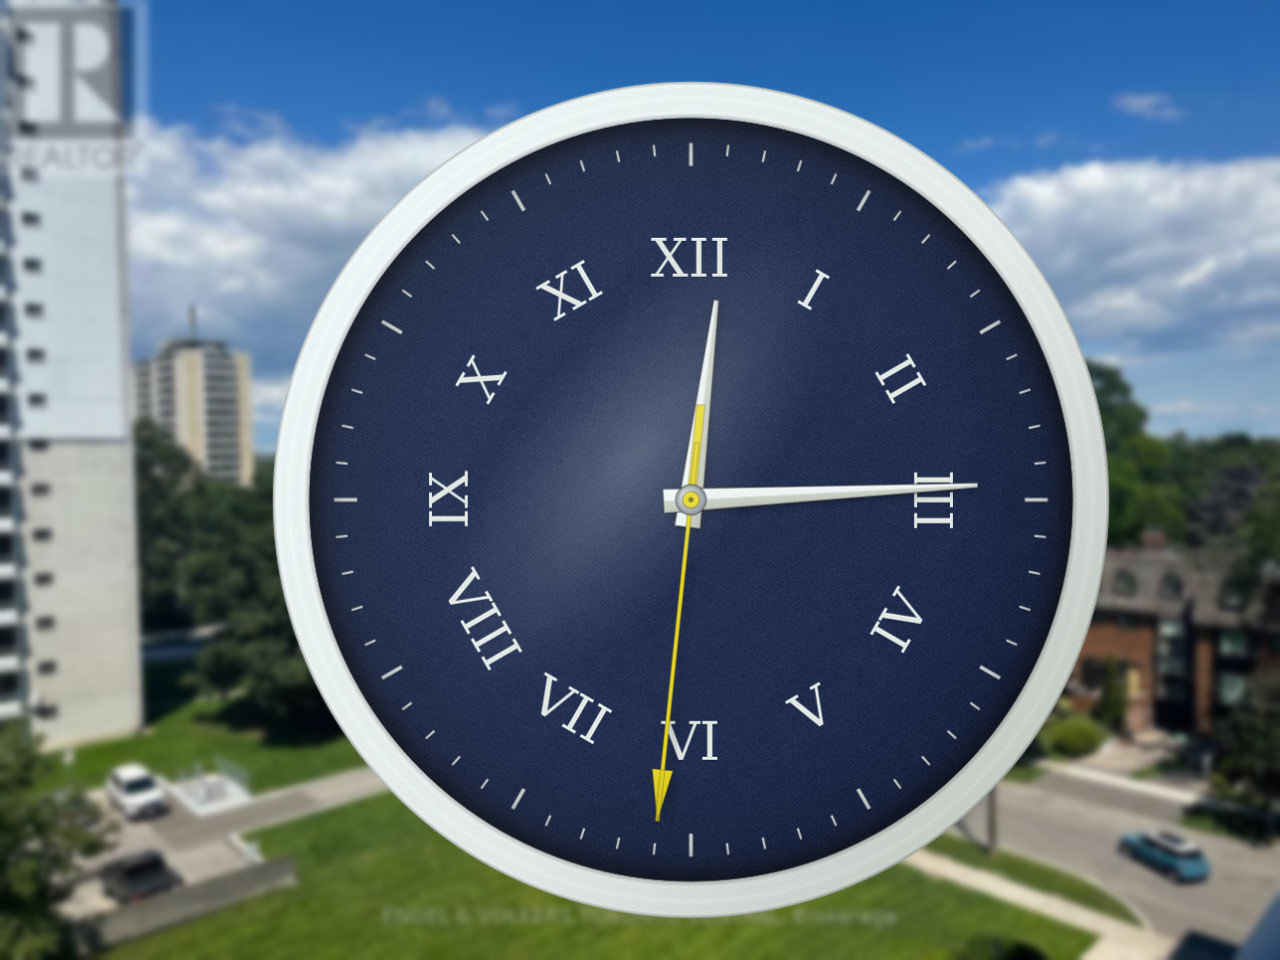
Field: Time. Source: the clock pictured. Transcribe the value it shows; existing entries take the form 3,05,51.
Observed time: 12,14,31
